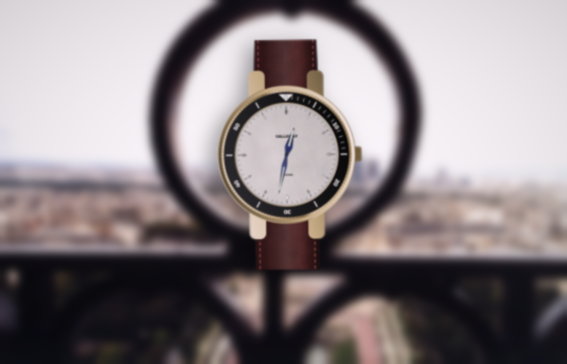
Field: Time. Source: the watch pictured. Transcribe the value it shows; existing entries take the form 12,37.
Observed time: 12,32
